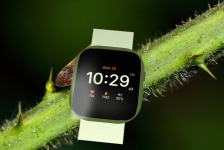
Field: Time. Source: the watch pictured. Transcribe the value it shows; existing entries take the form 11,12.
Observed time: 10,29
